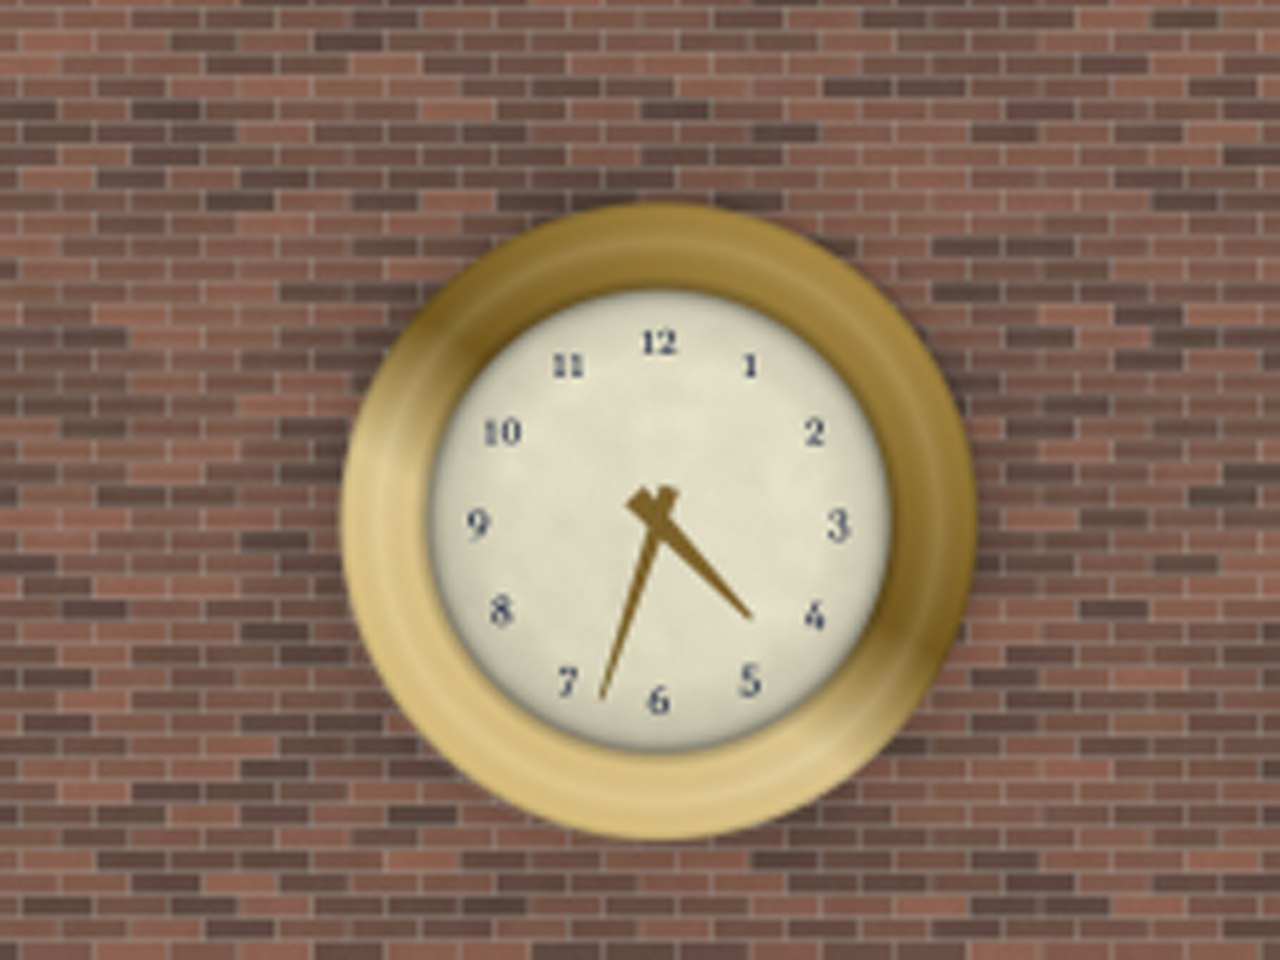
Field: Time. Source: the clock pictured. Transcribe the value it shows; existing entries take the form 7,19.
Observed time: 4,33
